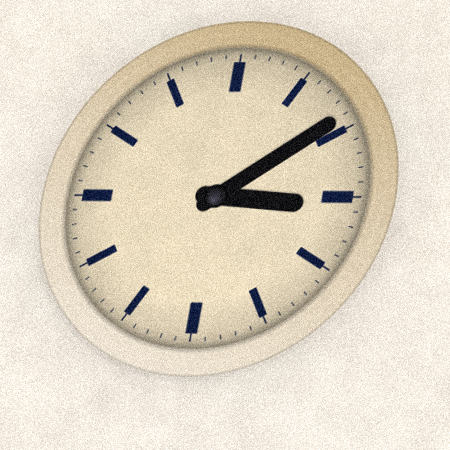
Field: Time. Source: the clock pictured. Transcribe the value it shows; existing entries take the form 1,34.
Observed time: 3,09
